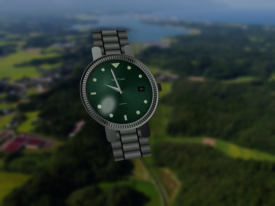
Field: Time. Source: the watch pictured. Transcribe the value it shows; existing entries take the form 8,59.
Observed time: 9,58
